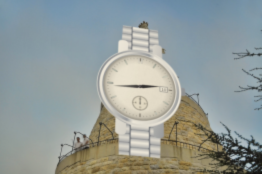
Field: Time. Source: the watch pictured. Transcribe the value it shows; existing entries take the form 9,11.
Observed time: 2,44
